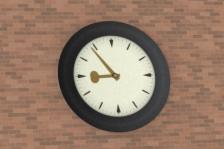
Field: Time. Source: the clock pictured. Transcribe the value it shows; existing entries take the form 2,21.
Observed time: 8,54
